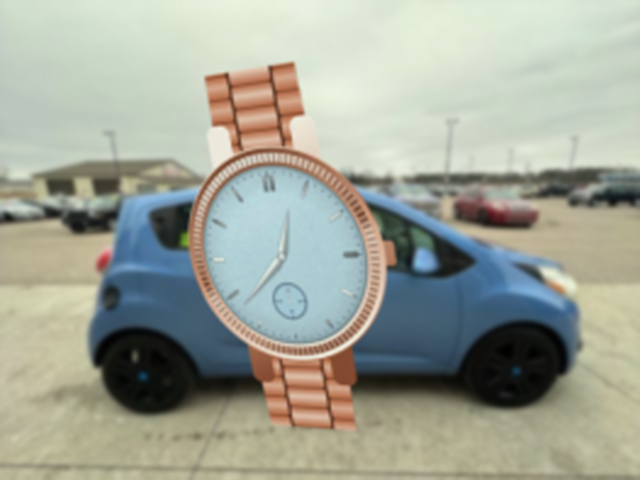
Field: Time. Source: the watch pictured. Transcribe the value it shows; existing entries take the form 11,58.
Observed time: 12,38
